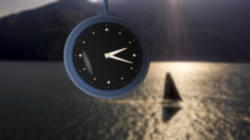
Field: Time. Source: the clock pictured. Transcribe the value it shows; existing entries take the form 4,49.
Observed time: 2,18
